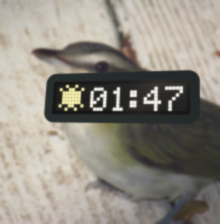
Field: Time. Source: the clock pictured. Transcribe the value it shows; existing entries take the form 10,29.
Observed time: 1,47
